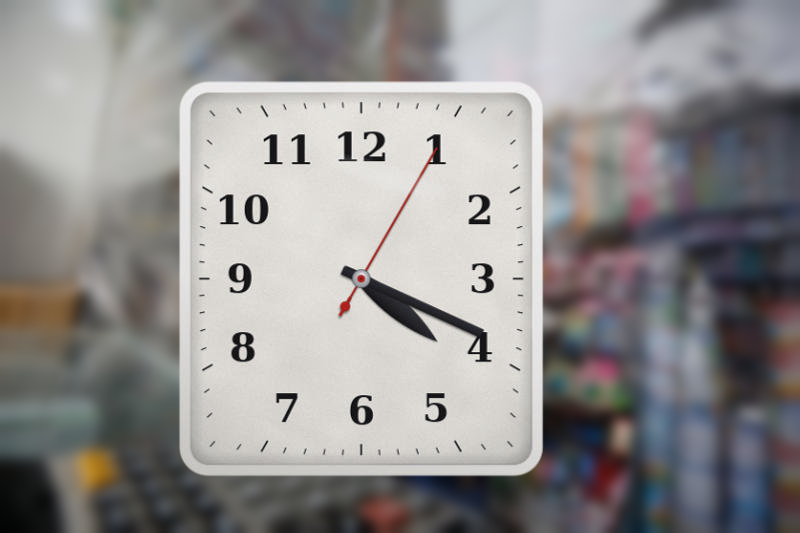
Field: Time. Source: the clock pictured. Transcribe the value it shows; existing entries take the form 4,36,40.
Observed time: 4,19,05
